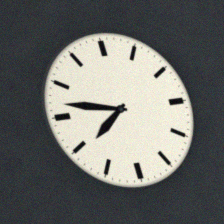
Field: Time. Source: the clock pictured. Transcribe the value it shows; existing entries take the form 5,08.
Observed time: 7,47
